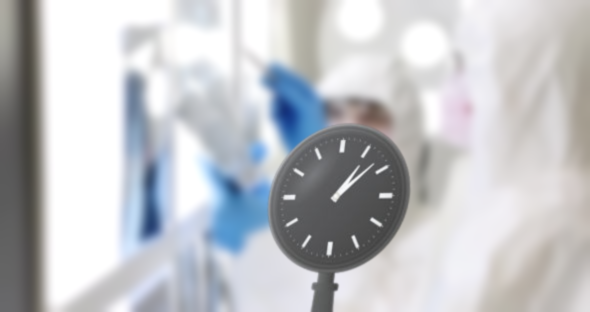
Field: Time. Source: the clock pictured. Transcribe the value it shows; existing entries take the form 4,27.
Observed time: 1,08
